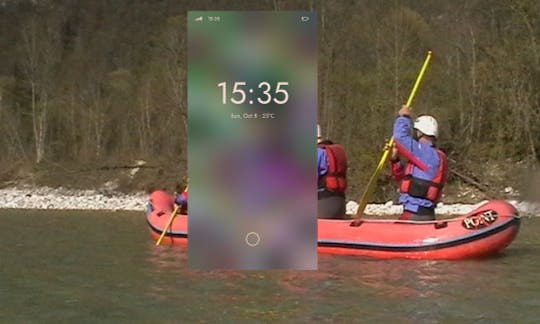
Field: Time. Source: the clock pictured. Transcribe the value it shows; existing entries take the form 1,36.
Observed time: 15,35
